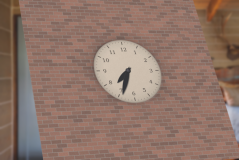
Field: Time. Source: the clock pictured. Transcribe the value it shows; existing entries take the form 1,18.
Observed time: 7,34
